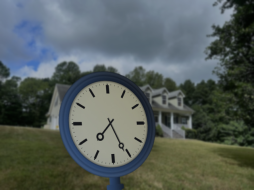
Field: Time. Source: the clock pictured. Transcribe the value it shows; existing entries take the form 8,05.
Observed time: 7,26
